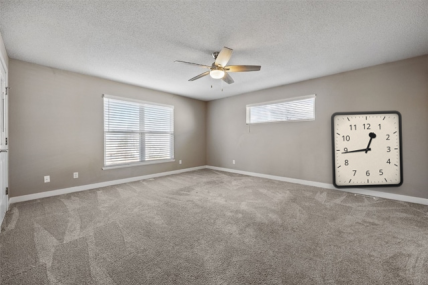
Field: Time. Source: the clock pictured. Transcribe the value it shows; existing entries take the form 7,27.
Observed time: 12,44
